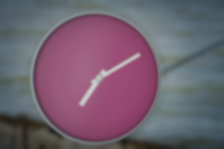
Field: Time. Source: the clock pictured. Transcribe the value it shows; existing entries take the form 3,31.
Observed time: 7,10
